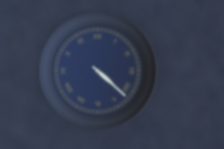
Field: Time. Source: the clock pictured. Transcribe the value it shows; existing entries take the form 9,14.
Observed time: 4,22
